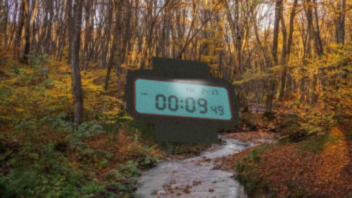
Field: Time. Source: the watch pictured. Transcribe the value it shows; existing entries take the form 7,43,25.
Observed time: 0,09,49
